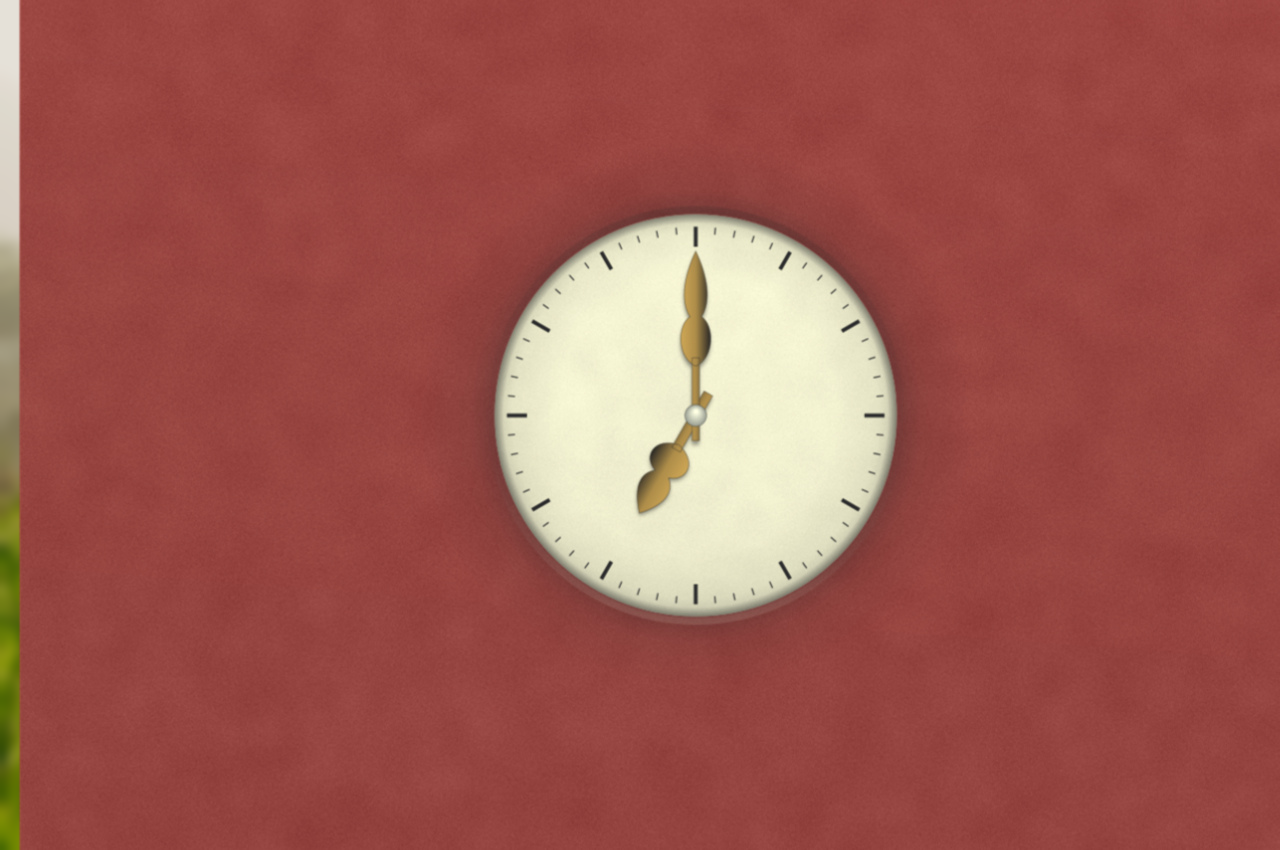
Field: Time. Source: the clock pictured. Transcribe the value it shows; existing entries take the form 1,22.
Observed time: 7,00
